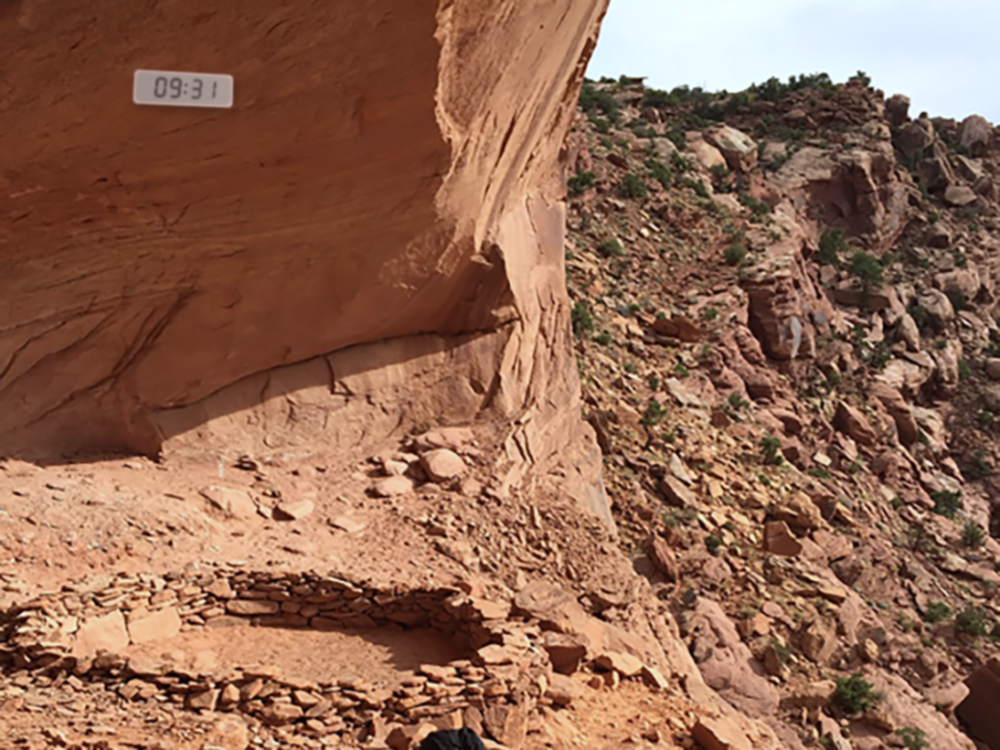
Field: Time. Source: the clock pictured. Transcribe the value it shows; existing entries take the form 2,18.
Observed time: 9,31
